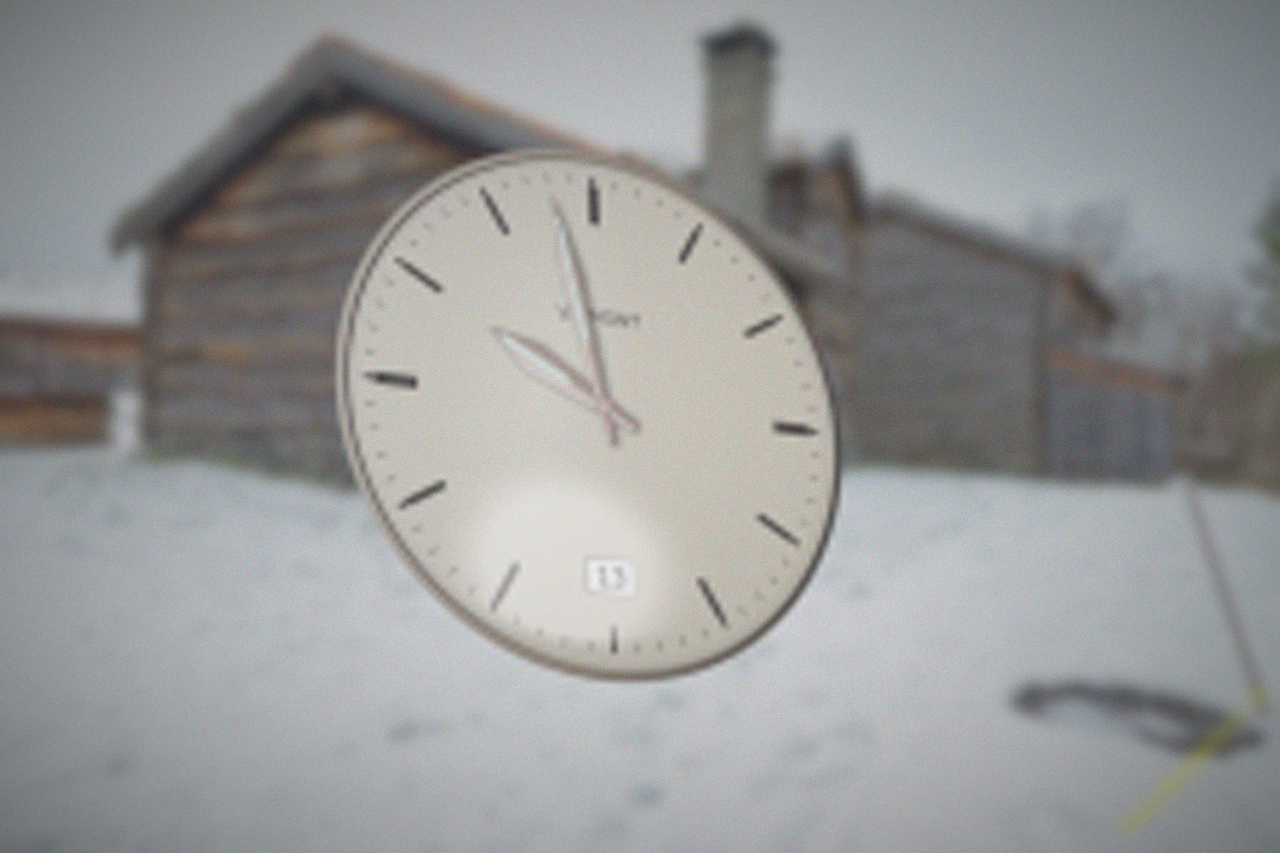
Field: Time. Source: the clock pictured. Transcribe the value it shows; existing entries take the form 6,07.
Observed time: 9,58
